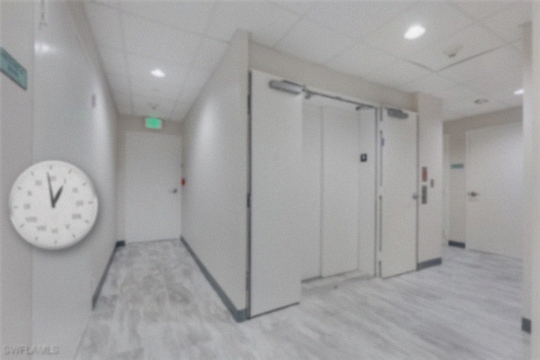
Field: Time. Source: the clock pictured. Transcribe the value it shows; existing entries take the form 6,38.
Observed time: 12,59
